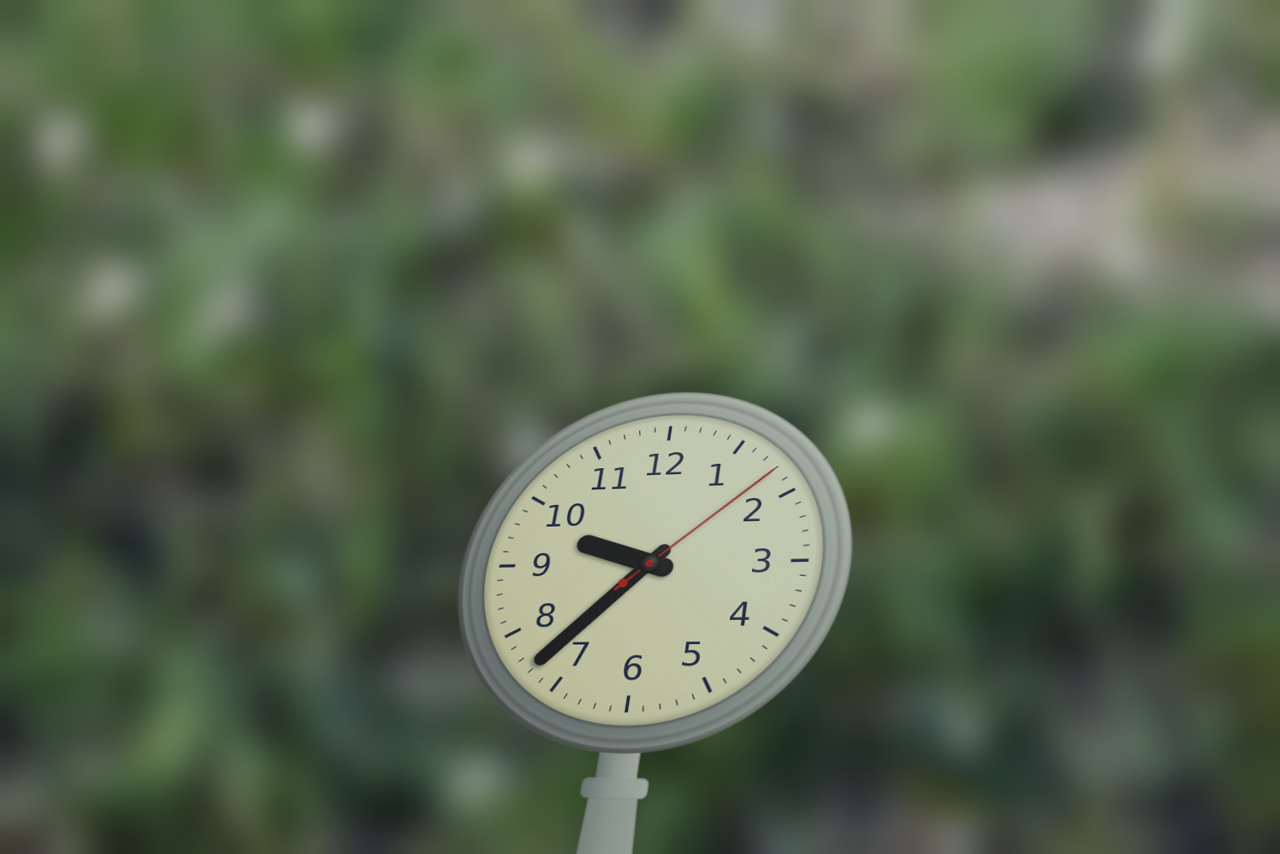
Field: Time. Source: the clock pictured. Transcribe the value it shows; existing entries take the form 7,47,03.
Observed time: 9,37,08
